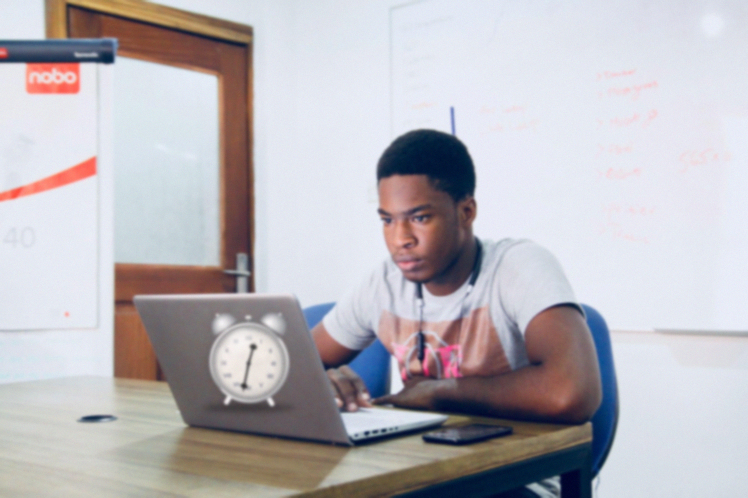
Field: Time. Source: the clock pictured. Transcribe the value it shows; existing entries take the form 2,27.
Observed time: 12,32
